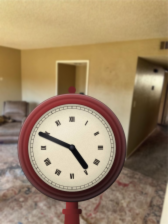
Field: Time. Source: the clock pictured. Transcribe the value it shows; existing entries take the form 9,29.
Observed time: 4,49
